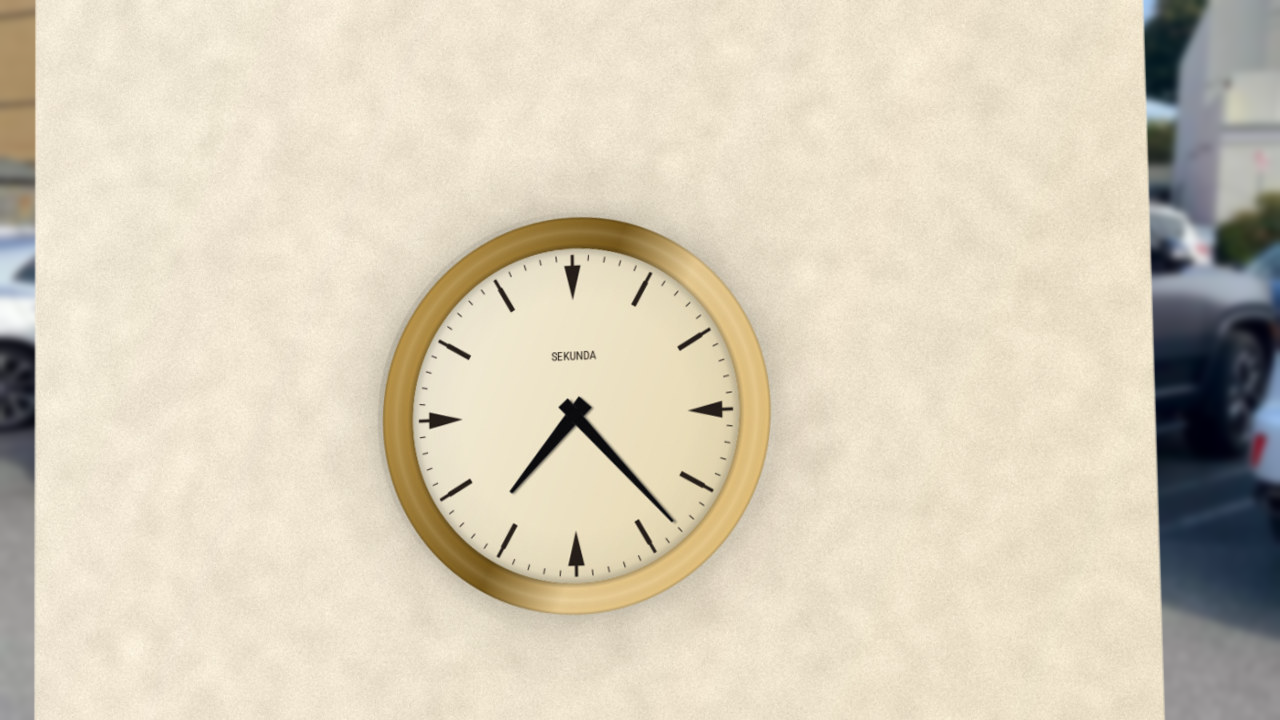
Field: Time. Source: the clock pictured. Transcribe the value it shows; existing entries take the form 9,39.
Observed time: 7,23
